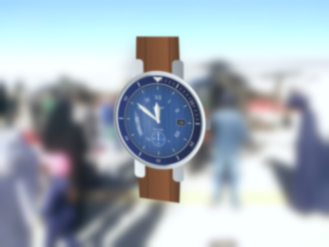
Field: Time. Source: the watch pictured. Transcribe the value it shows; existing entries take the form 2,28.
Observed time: 11,51
